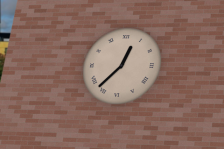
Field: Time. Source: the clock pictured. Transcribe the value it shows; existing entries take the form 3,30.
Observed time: 12,37
